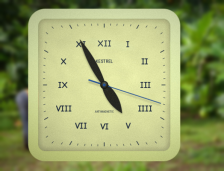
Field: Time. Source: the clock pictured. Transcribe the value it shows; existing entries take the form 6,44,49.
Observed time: 4,55,18
